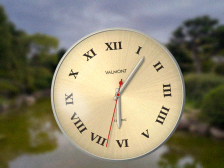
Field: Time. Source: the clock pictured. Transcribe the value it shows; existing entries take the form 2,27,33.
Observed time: 6,06,33
